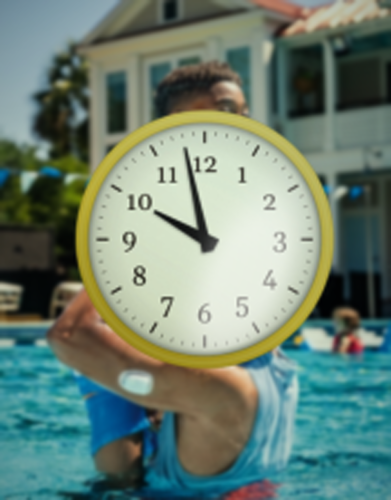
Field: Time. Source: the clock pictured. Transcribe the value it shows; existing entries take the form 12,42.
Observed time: 9,58
